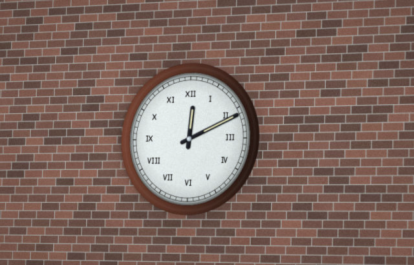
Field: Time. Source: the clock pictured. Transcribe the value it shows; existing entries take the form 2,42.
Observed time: 12,11
